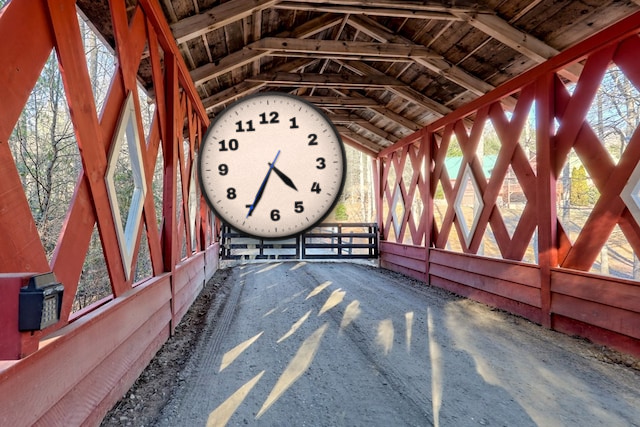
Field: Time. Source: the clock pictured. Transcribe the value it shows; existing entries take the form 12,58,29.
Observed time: 4,34,35
